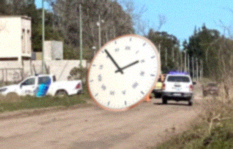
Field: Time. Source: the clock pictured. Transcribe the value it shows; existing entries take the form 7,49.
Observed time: 1,51
